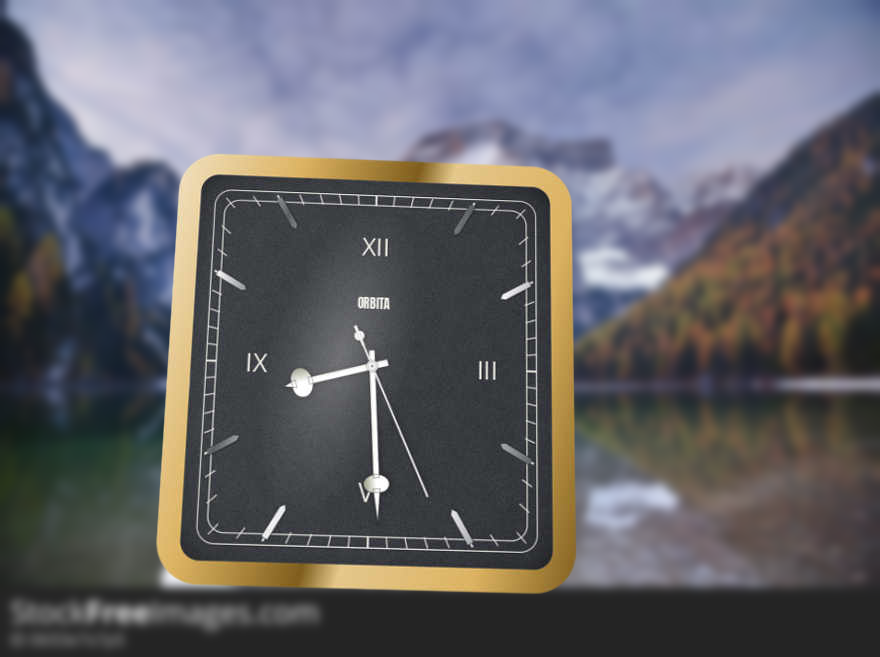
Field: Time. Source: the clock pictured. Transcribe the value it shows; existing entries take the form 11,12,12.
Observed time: 8,29,26
